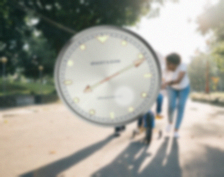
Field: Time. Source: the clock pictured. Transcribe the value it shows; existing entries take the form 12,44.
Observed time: 8,11
